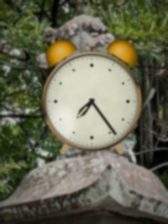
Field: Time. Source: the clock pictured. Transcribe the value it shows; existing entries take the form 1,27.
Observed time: 7,24
